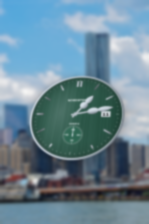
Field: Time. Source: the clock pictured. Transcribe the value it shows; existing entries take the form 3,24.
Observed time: 1,13
